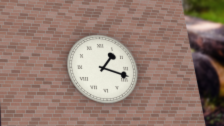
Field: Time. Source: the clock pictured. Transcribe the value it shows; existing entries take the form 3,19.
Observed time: 1,18
